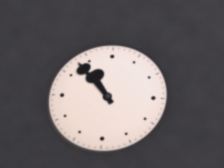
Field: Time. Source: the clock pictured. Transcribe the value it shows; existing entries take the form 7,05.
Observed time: 10,53
